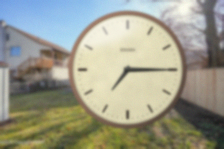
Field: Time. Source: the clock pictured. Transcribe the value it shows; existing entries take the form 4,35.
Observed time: 7,15
